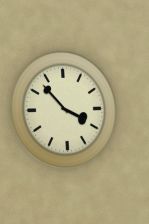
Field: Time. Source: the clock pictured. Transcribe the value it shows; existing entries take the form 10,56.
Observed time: 3,53
